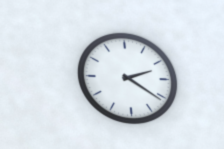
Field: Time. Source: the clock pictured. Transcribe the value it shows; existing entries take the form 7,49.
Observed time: 2,21
